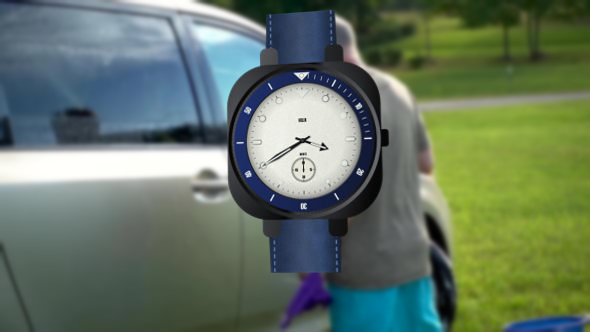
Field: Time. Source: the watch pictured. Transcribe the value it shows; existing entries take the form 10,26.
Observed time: 3,40
